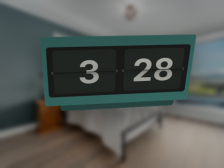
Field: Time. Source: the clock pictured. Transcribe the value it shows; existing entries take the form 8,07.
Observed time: 3,28
